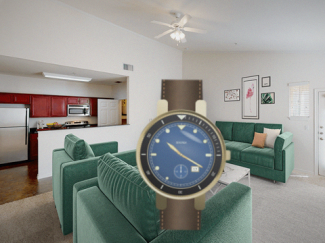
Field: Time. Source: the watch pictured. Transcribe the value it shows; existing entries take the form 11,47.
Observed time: 10,20
